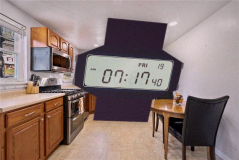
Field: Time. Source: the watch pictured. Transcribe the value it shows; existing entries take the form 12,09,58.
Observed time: 7,17,40
